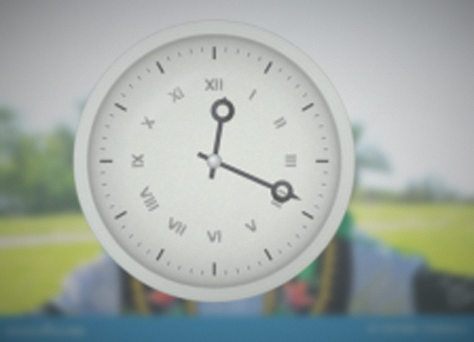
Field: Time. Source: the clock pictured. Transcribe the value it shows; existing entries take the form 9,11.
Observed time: 12,19
